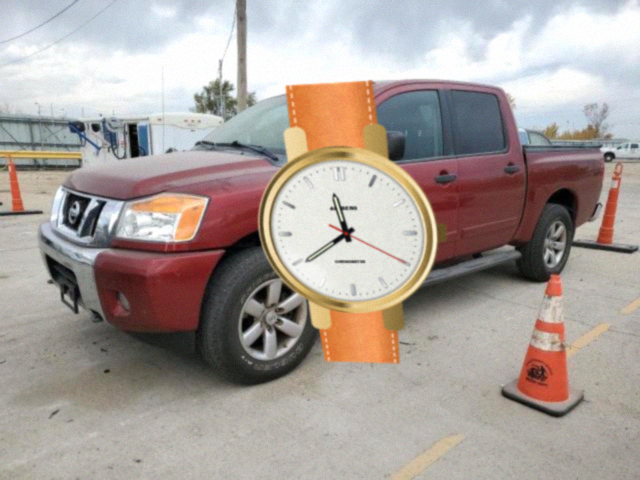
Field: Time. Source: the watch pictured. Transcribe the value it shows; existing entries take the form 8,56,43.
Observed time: 11,39,20
